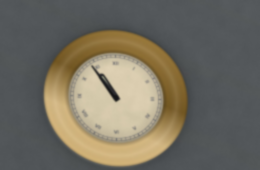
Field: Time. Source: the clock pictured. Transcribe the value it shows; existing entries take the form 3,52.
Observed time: 10,54
